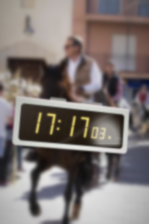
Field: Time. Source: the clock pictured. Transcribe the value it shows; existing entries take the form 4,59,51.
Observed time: 17,17,03
